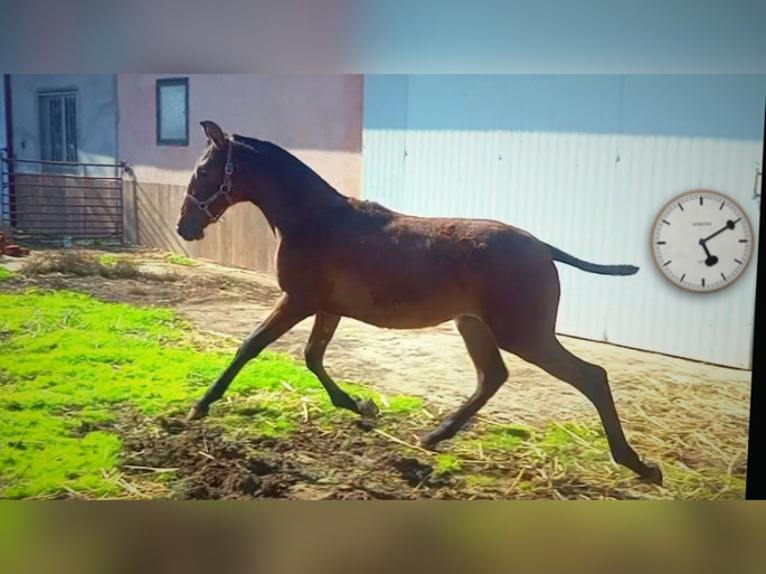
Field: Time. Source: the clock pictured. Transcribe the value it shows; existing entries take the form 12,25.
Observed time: 5,10
